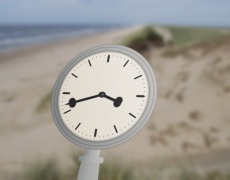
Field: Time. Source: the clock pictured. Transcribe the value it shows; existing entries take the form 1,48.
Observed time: 3,42
